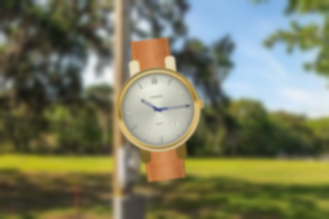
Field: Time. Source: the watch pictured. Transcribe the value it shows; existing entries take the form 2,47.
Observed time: 10,15
